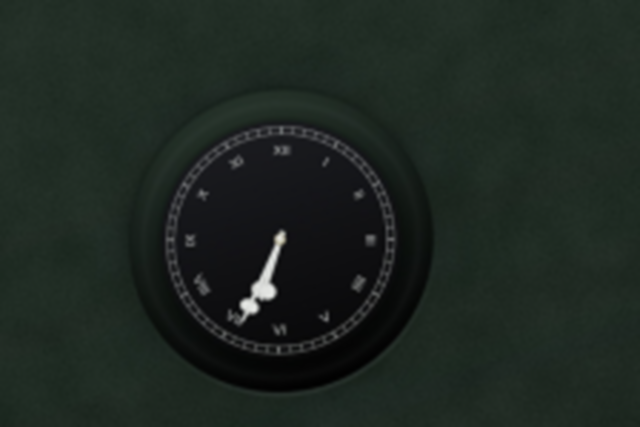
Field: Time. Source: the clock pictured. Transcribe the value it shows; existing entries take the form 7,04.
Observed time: 6,34
